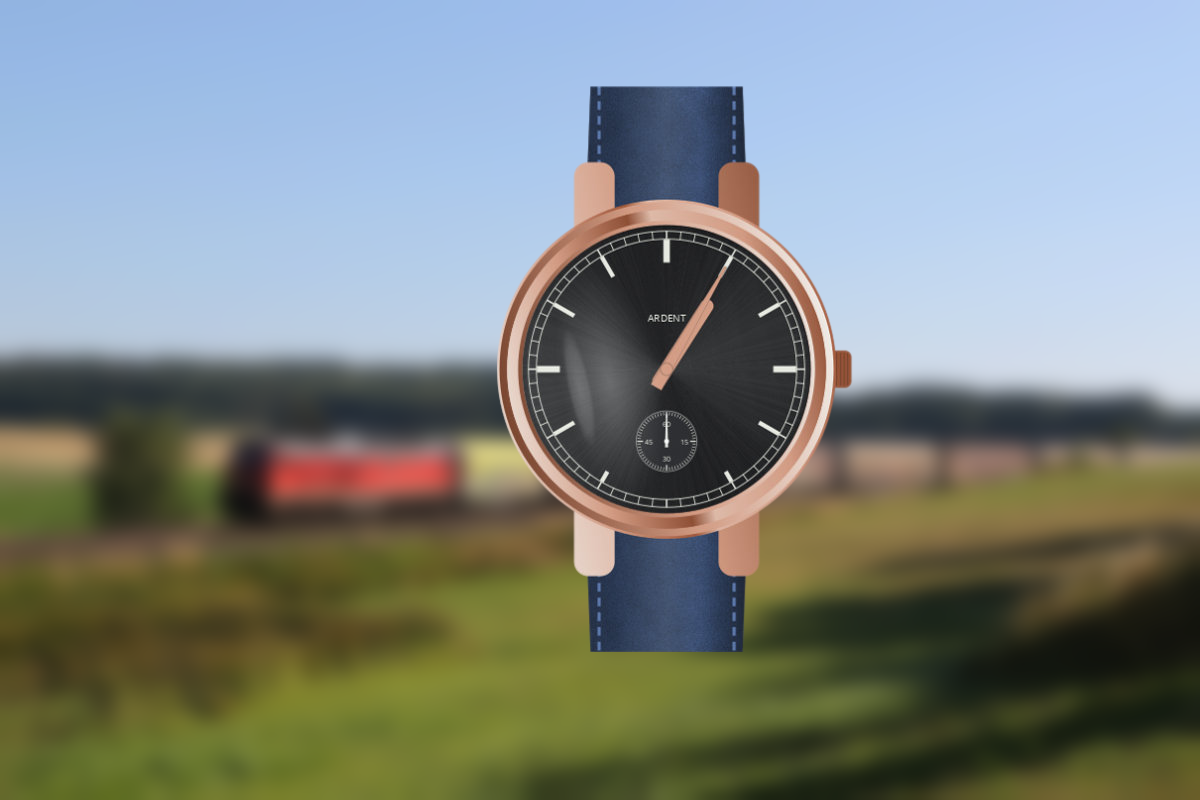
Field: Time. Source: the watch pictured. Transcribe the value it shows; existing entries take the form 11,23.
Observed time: 1,05
